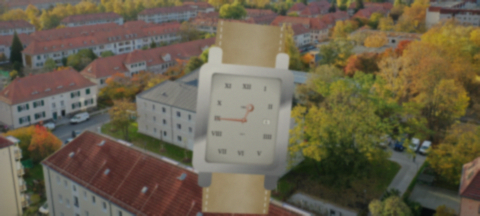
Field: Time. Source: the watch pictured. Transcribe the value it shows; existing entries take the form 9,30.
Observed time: 12,45
